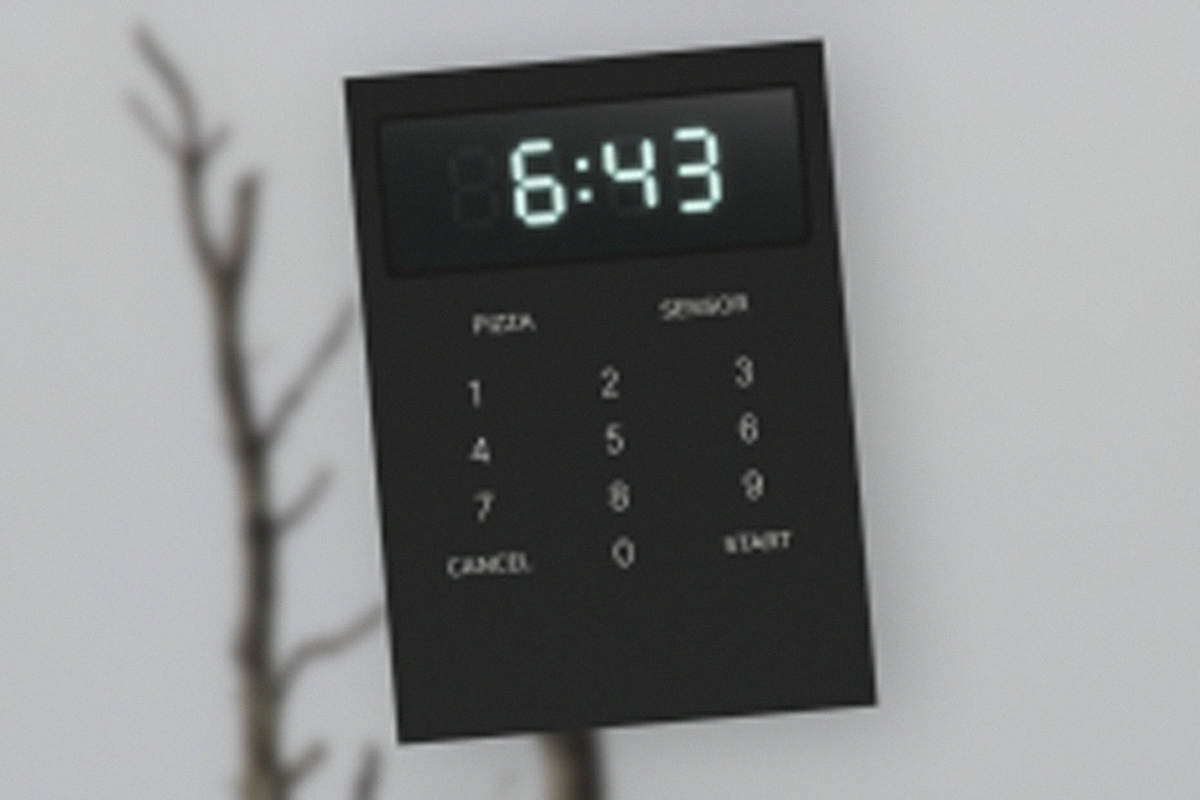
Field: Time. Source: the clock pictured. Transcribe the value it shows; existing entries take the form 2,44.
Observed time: 6,43
